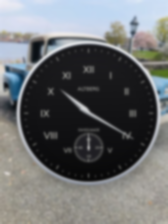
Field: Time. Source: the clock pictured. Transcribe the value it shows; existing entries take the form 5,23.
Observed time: 10,20
